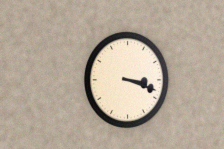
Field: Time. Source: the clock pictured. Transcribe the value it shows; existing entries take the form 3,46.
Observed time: 3,18
